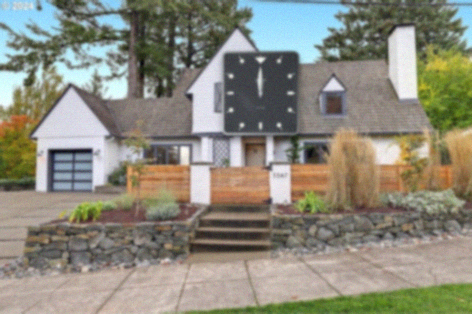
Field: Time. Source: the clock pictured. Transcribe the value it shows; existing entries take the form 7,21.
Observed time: 12,00
